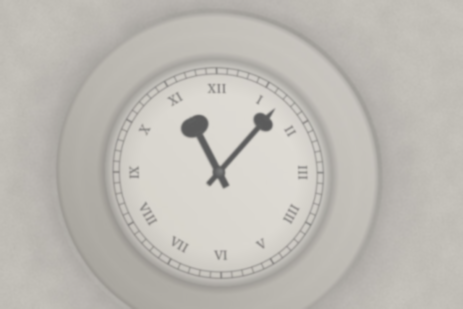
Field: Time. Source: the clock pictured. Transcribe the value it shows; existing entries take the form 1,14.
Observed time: 11,07
